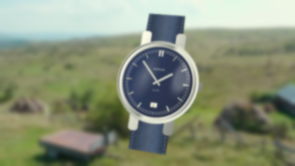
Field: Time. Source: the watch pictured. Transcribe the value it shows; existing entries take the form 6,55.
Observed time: 1,53
